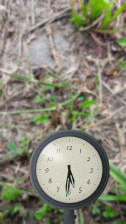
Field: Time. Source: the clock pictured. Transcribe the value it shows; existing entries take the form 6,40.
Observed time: 5,31
